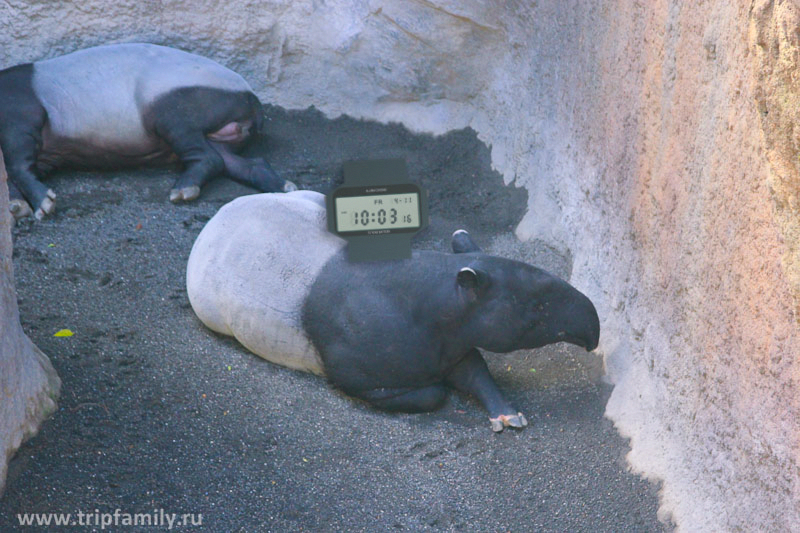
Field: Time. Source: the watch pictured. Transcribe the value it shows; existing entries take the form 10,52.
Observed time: 10,03
